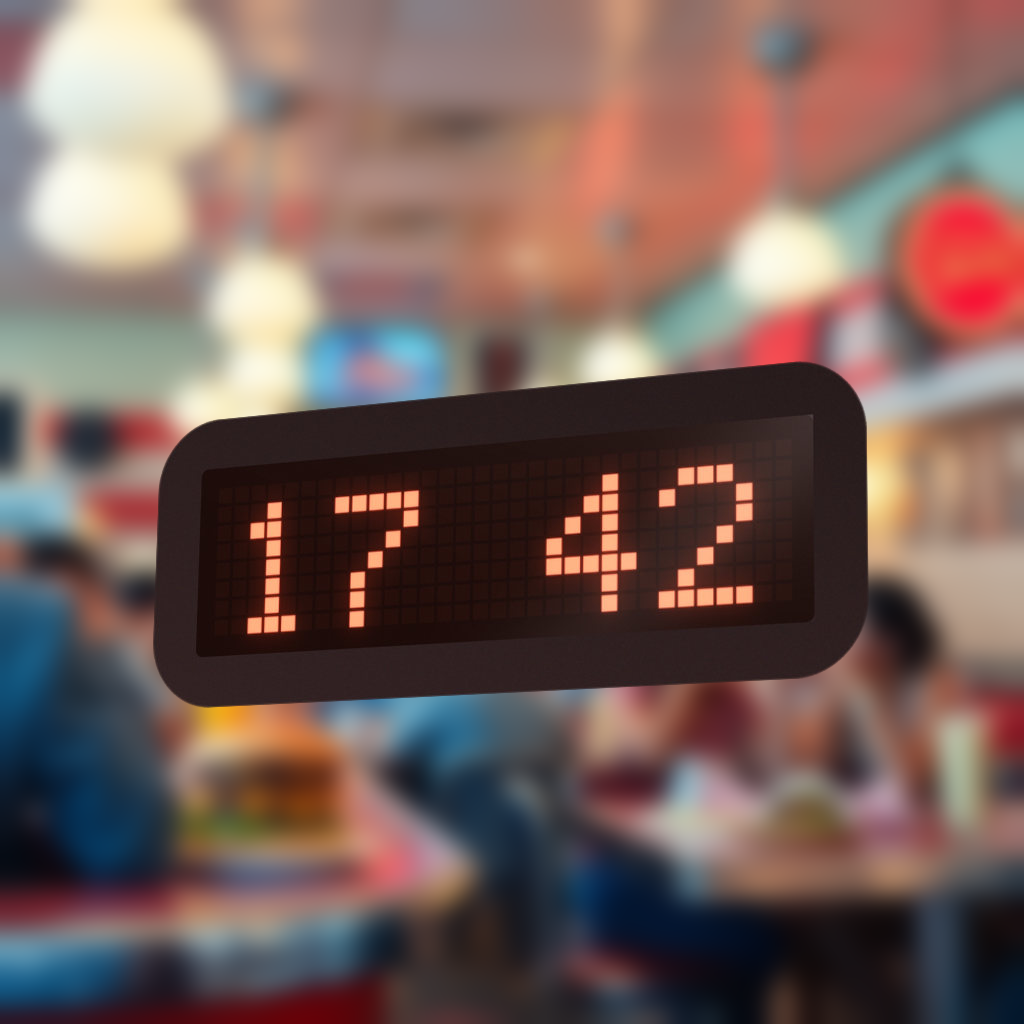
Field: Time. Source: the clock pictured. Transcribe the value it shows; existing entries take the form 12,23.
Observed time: 17,42
